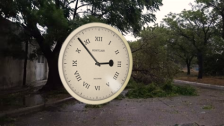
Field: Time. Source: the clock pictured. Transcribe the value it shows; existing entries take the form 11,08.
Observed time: 2,53
